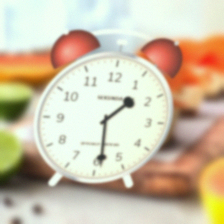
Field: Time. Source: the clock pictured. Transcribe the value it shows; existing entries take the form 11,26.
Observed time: 1,29
